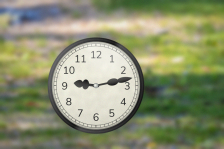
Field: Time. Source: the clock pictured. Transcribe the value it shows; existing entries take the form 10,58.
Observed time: 9,13
